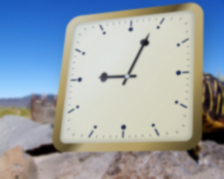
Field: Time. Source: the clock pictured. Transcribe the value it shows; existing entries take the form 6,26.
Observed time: 9,04
